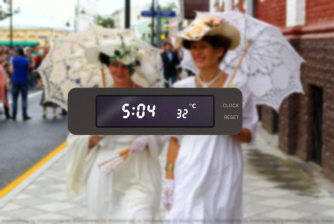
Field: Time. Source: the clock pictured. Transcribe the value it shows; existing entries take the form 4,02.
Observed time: 5,04
